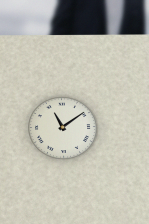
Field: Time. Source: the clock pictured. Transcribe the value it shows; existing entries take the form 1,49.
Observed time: 11,09
